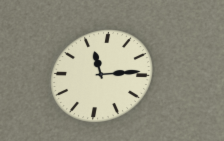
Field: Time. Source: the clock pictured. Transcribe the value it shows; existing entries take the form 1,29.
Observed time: 11,14
